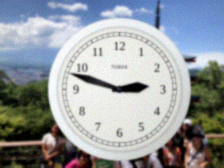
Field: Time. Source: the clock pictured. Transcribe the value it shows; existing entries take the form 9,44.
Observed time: 2,48
